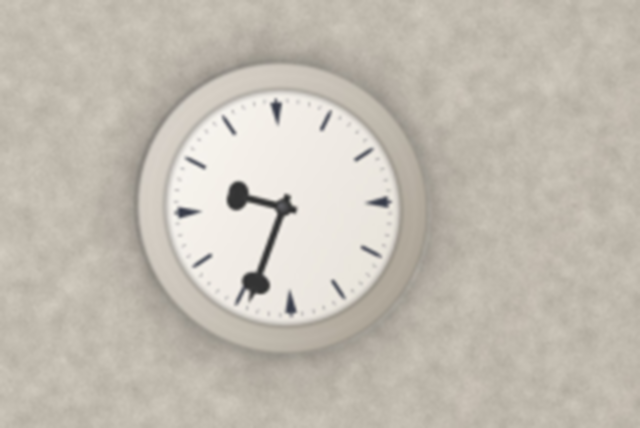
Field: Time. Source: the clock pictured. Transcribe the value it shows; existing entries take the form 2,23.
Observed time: 9,34
